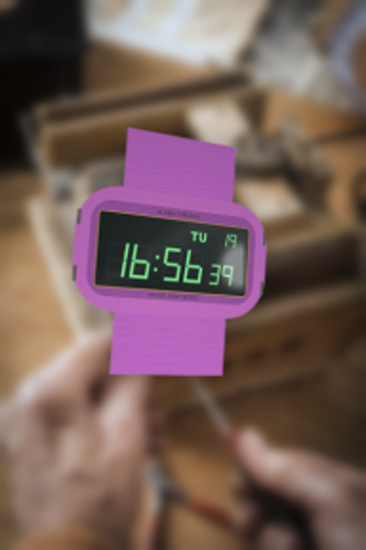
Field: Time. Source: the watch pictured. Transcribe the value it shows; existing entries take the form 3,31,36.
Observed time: 16,56,39
